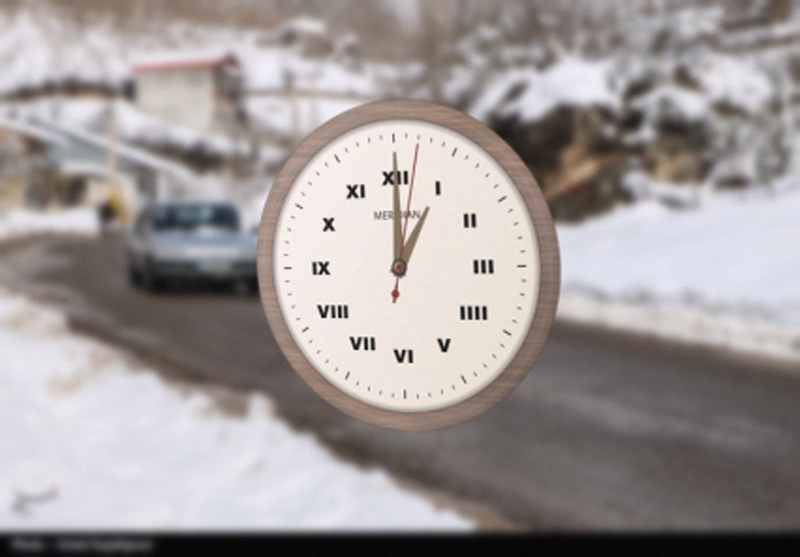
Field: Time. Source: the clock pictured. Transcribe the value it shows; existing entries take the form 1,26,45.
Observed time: 1,00,02
